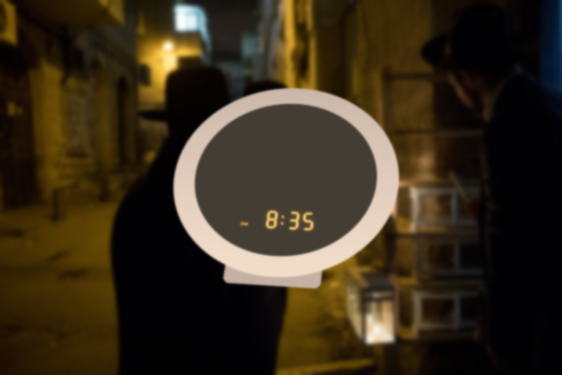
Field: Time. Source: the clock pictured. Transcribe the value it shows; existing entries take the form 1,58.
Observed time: 8,35
